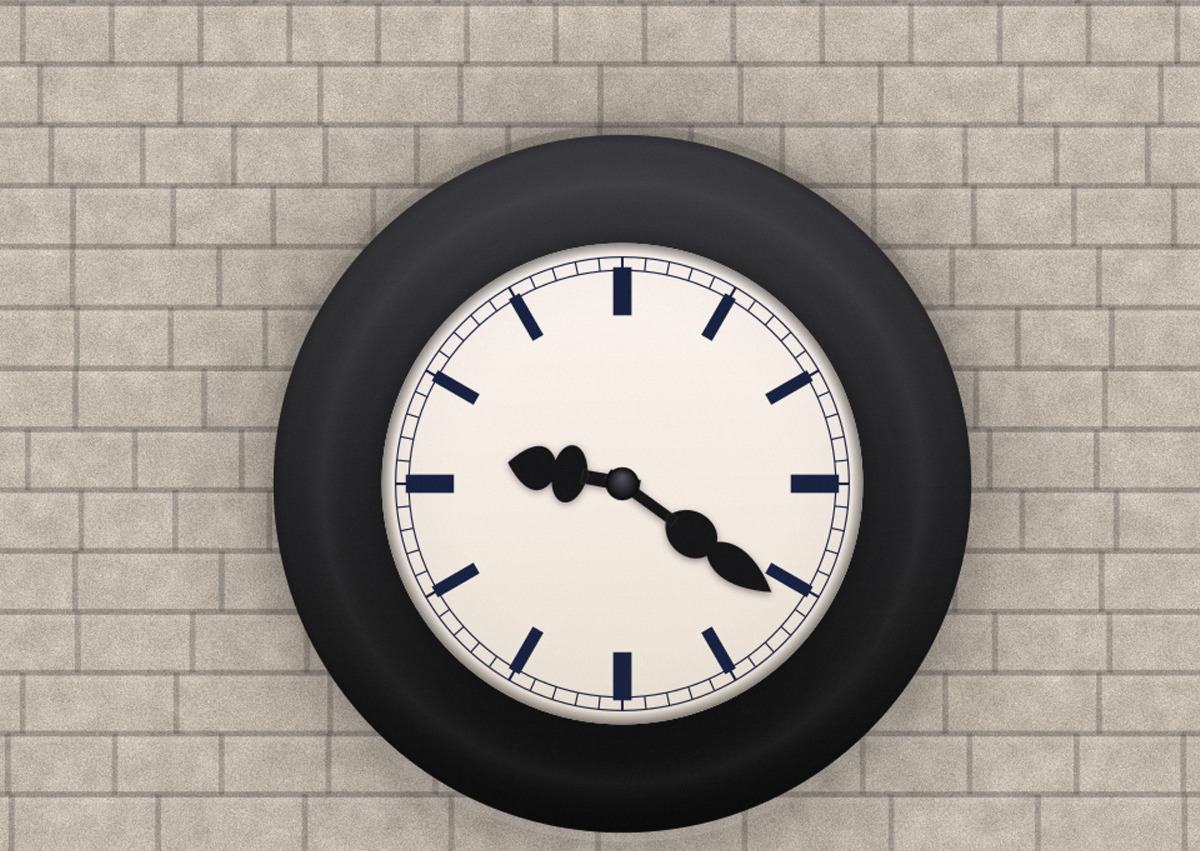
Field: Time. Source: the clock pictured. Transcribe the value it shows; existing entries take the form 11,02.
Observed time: 9,21
